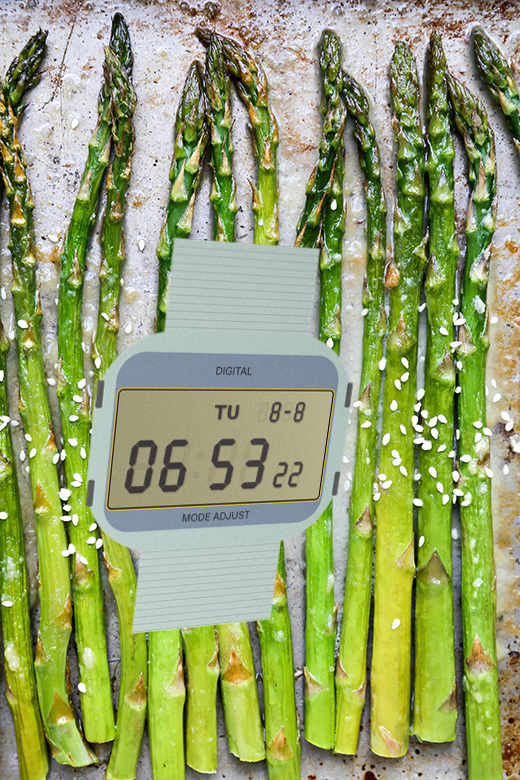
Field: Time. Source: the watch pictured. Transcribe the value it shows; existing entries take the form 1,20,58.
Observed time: 6,53,22
